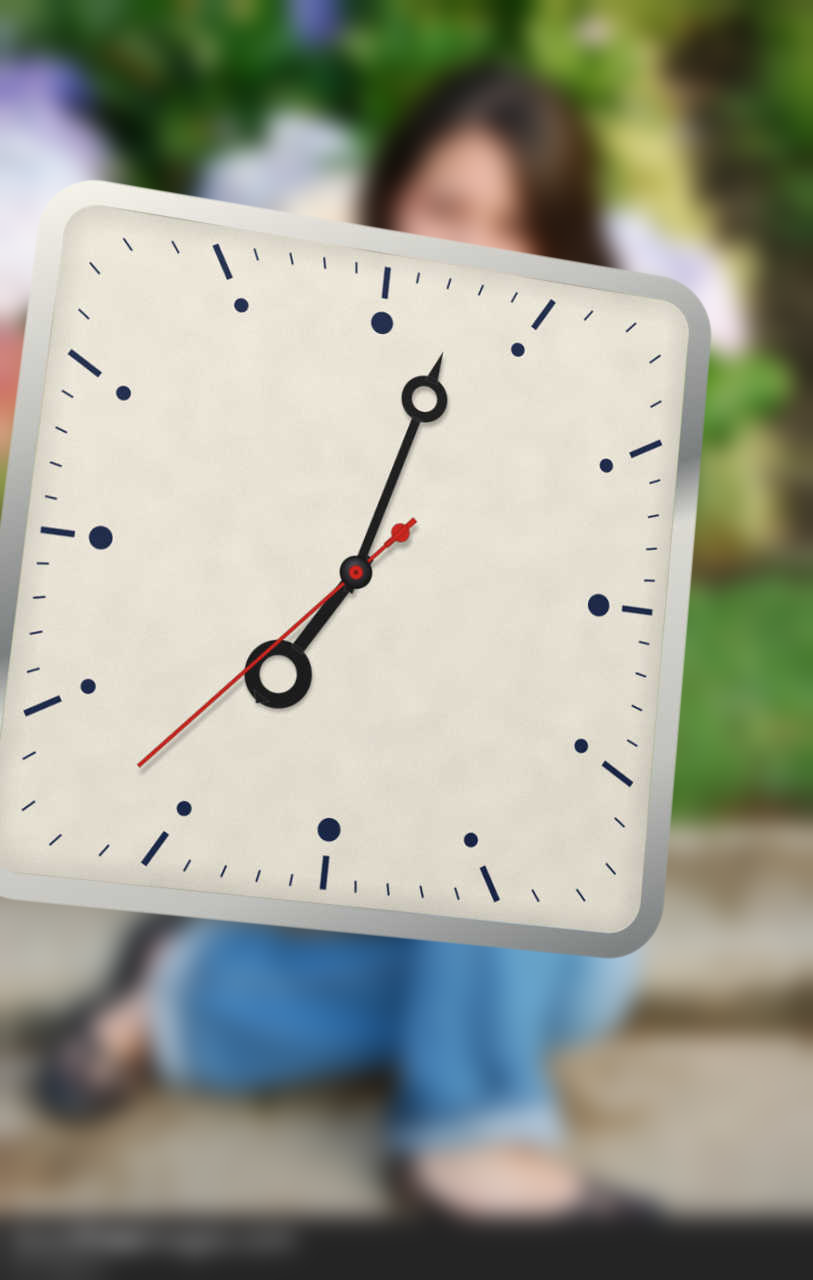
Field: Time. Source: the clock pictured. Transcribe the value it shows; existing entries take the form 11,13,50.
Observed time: 7,02,37
